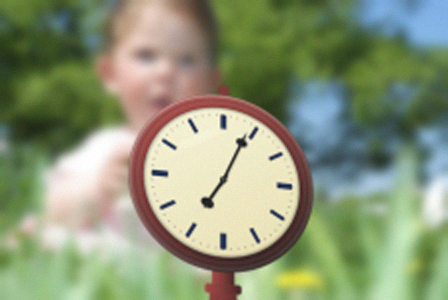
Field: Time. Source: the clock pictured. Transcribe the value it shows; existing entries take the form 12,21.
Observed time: 7,04
